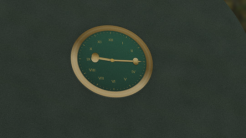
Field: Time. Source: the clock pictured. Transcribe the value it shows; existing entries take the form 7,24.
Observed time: 9,15
